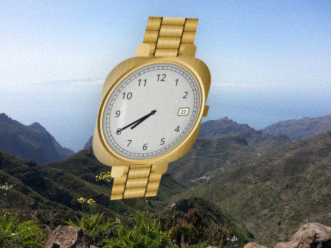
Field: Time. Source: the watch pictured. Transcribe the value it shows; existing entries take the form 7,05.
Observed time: 7,40
